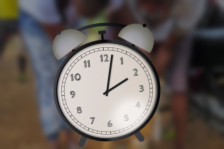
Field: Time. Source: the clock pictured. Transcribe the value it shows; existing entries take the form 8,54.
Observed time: 2,02
